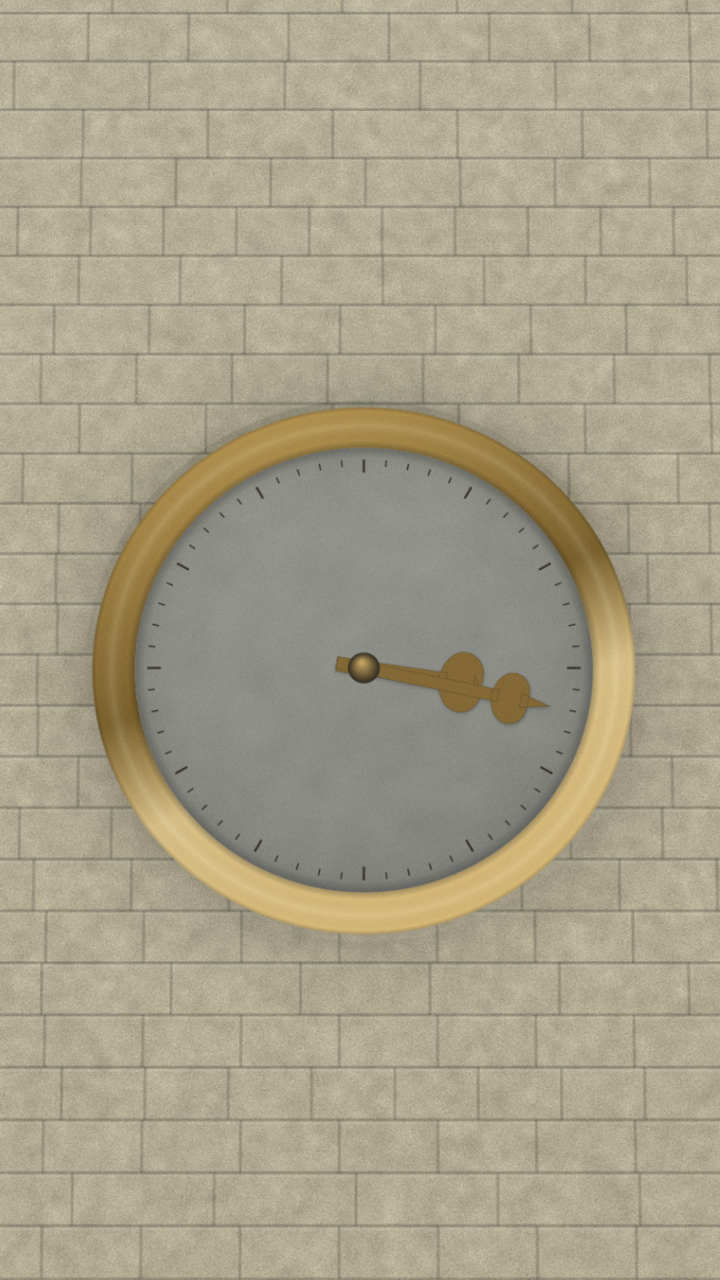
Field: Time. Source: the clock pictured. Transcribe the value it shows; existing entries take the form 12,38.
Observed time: 3,17
